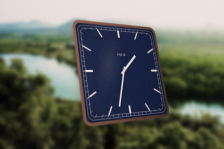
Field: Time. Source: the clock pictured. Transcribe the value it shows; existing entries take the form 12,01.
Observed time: 1,33
